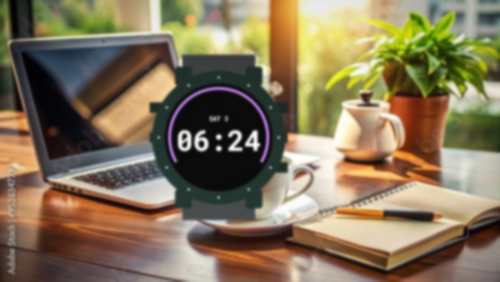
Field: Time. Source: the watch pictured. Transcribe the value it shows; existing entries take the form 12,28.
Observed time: 6,24
